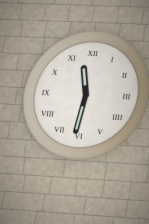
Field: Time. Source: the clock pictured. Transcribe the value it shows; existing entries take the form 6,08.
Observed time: 11,31
